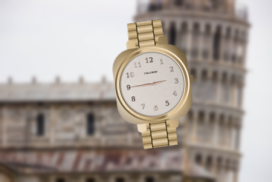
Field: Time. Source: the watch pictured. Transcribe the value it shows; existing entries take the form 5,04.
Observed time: 2,45
